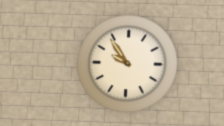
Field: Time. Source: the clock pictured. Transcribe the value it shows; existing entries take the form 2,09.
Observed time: 9,54
